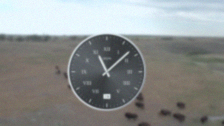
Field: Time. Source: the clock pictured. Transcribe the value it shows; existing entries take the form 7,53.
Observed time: 11,08
